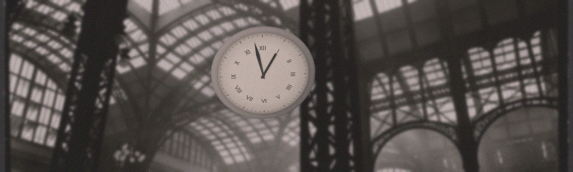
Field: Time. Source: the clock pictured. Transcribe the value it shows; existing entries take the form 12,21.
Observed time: 12,58
